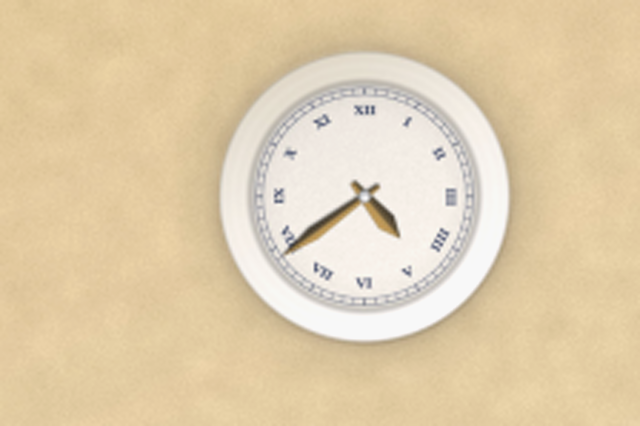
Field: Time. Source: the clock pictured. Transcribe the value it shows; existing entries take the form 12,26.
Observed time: 4,39
